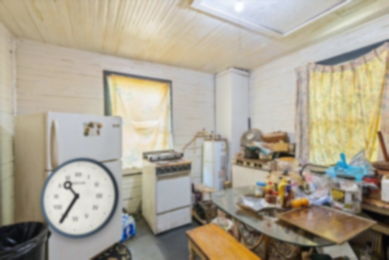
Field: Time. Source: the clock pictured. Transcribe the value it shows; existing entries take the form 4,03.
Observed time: 10,35
